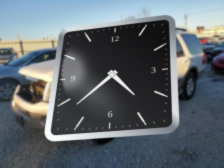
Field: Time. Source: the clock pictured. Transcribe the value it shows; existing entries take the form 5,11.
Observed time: 4,38
